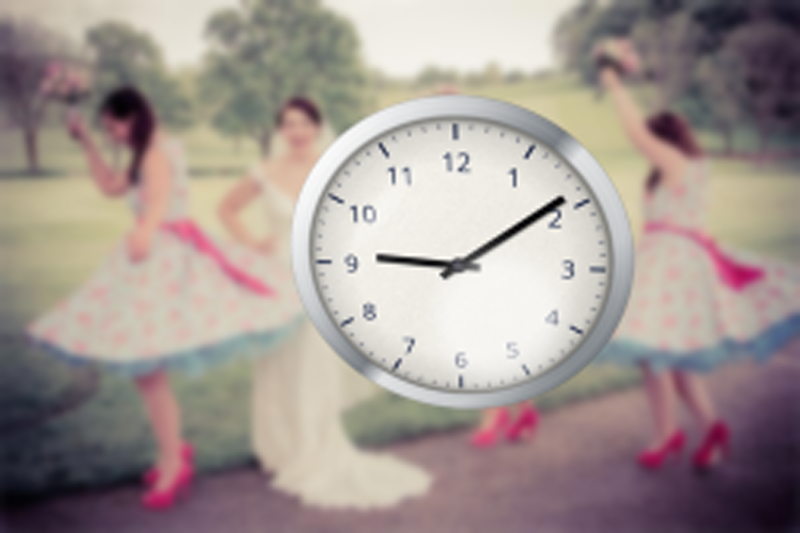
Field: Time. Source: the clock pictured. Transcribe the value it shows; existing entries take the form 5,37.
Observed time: 9,09
